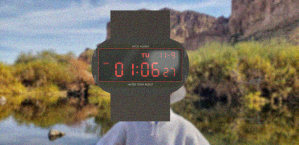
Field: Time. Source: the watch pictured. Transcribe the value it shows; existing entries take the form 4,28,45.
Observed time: 1,06,27
